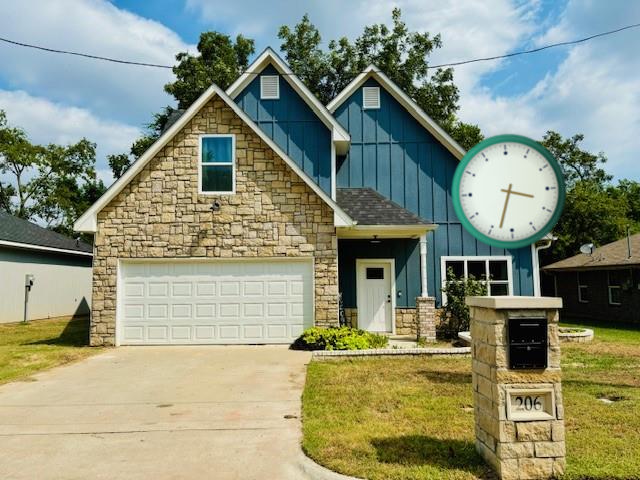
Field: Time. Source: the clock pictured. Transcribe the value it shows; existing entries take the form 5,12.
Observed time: 3,33
